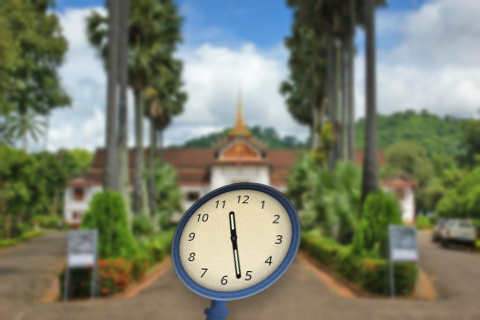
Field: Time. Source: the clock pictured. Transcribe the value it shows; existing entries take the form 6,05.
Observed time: 11,27
